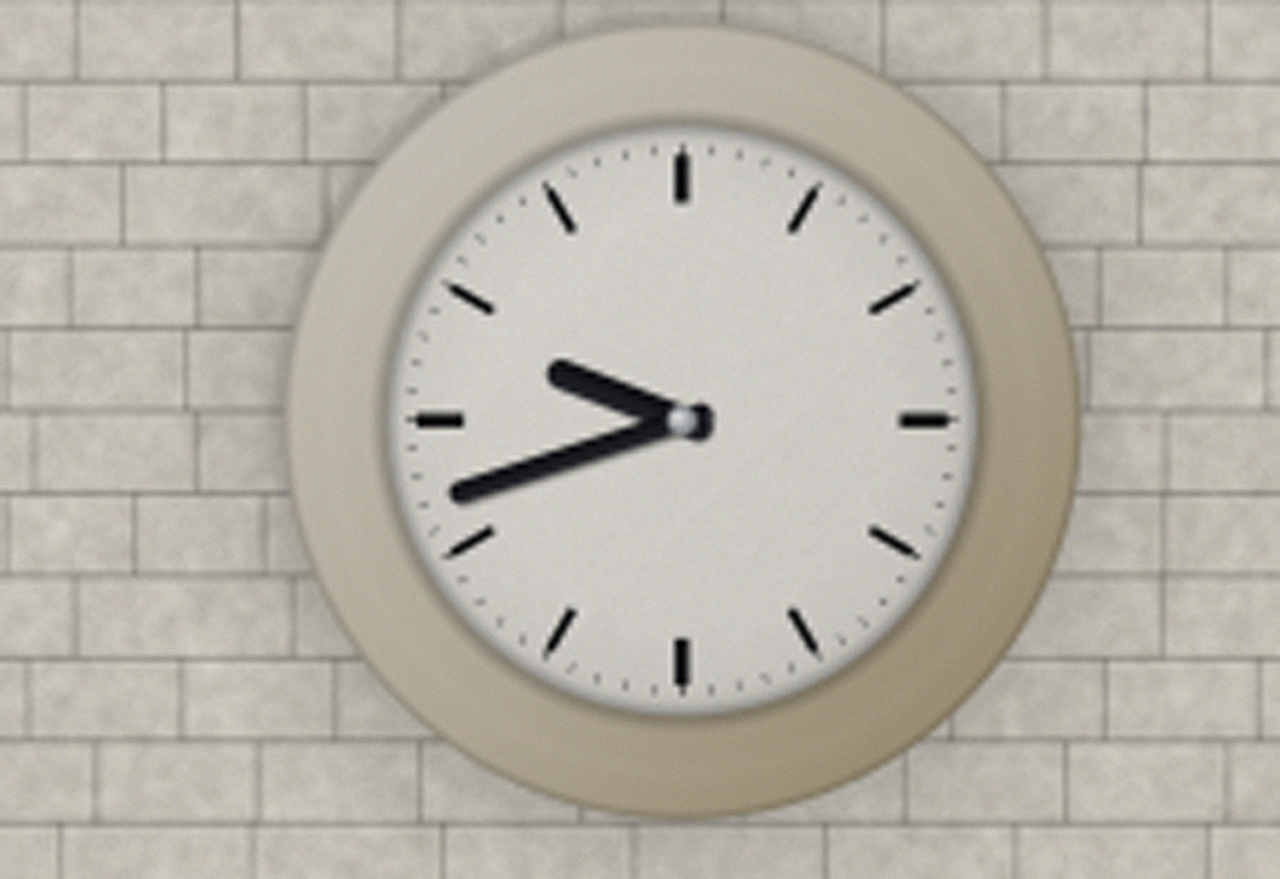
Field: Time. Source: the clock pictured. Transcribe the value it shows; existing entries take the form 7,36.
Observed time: 9,42
